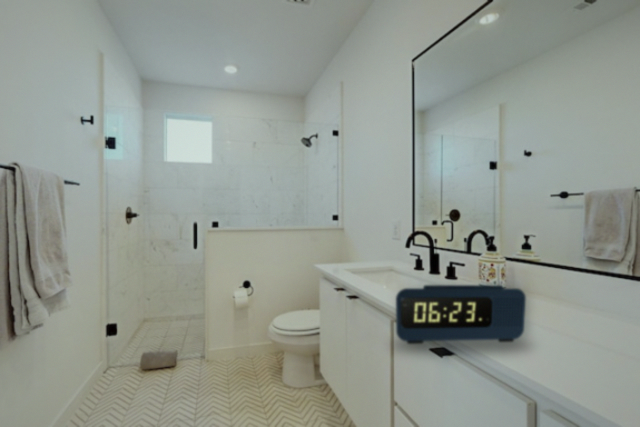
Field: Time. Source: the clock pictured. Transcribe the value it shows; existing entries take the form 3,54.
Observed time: 6,23
